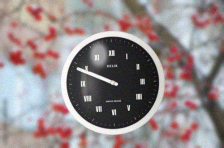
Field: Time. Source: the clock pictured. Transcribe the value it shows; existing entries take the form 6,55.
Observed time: 9,49
